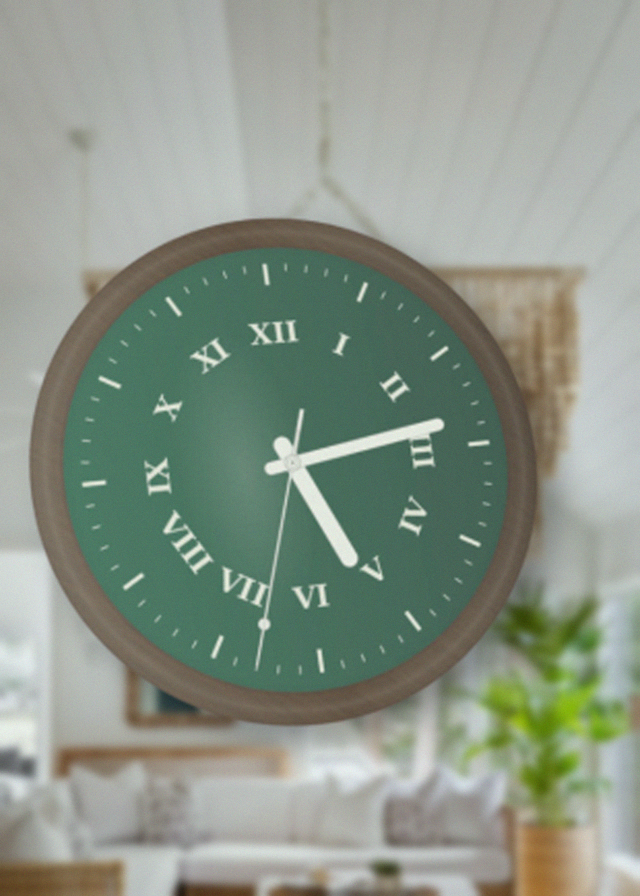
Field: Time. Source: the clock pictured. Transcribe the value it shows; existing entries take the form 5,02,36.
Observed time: 5,13,33
